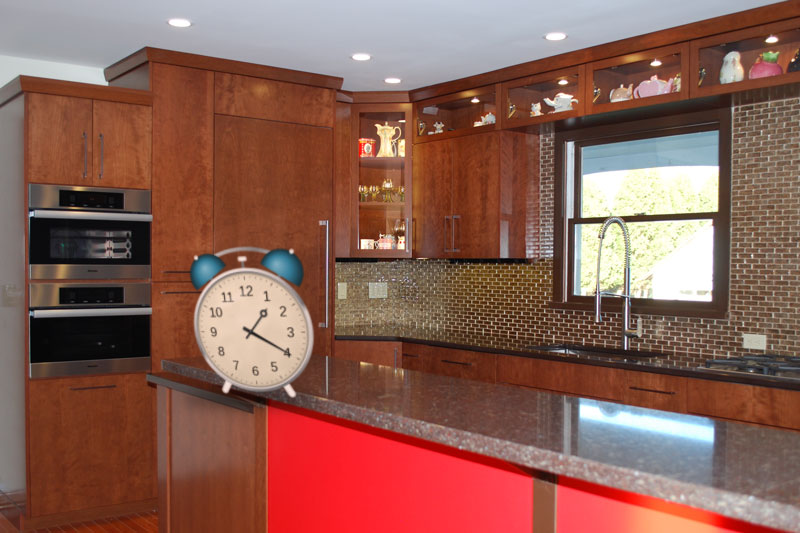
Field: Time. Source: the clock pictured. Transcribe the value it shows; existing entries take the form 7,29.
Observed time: 1,20
